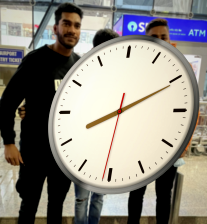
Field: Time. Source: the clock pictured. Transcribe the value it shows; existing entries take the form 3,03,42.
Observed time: 8,10,31
